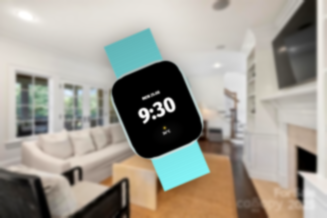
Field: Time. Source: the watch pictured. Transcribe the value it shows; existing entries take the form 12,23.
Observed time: 9,30
